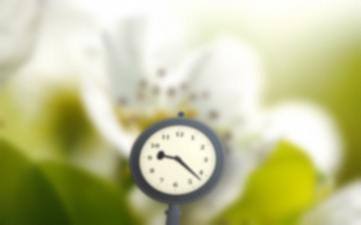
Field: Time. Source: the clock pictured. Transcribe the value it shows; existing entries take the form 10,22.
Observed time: 9,22
